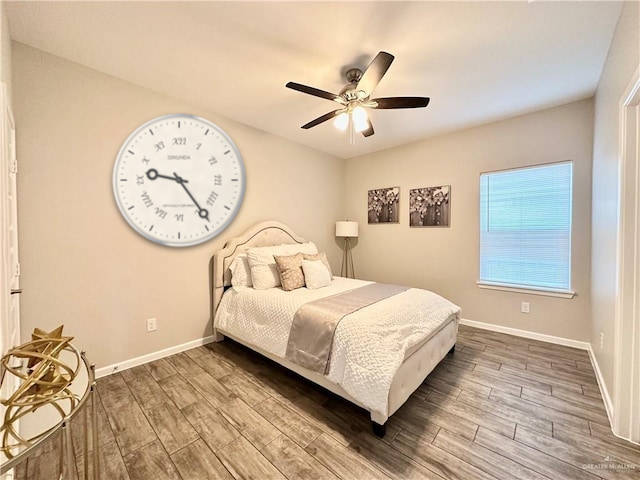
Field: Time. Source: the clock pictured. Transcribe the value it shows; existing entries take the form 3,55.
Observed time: 9,24
